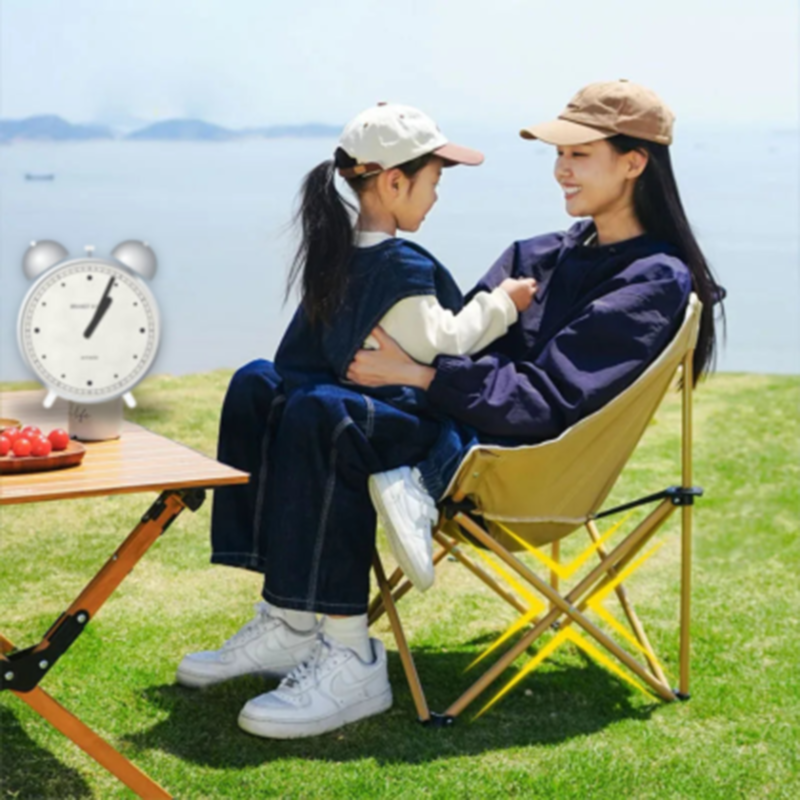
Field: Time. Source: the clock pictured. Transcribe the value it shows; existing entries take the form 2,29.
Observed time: 1,04
